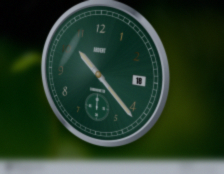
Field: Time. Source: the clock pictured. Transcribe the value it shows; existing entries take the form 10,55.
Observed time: 10,22
